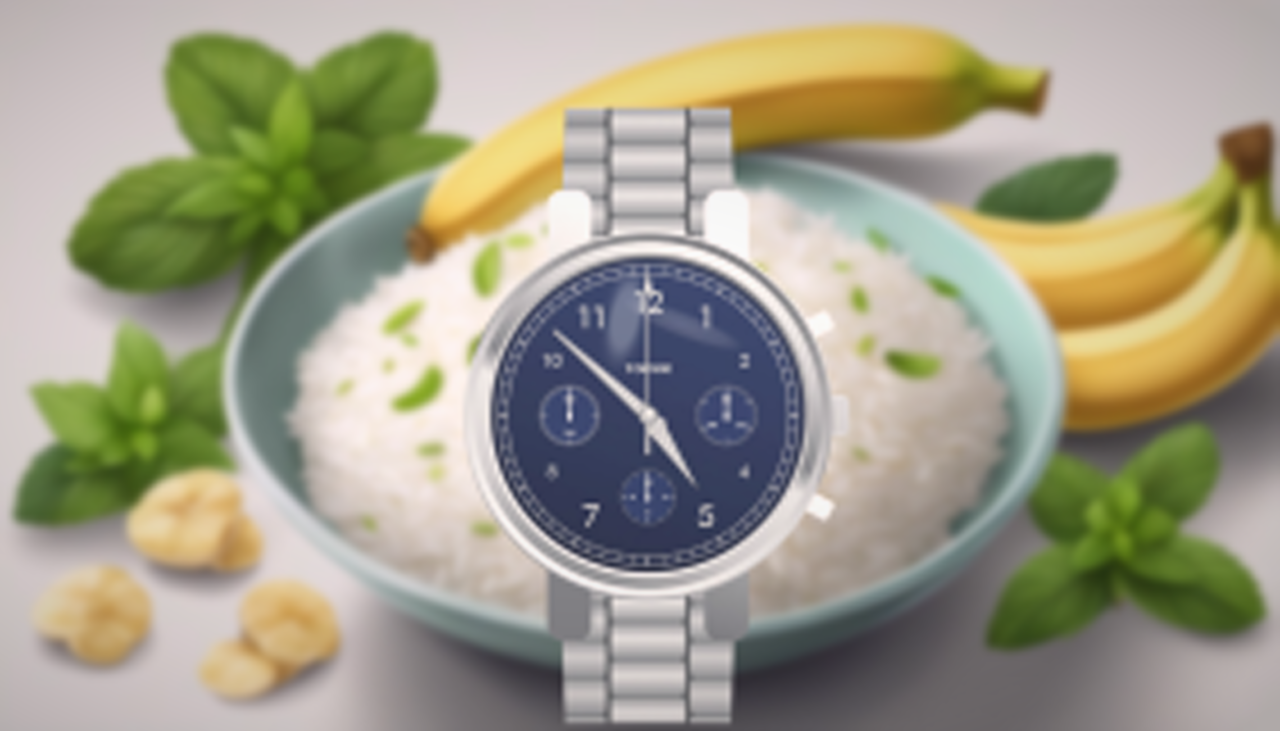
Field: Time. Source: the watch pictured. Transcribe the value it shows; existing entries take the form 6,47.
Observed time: 4,52
